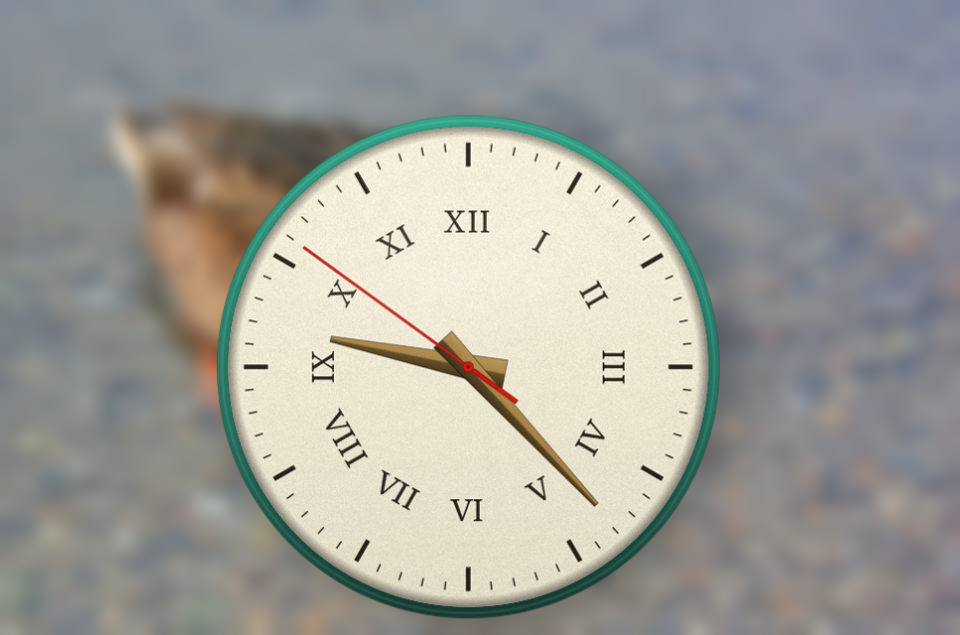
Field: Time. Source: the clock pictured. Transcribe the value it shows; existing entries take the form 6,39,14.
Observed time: 9,22,51
